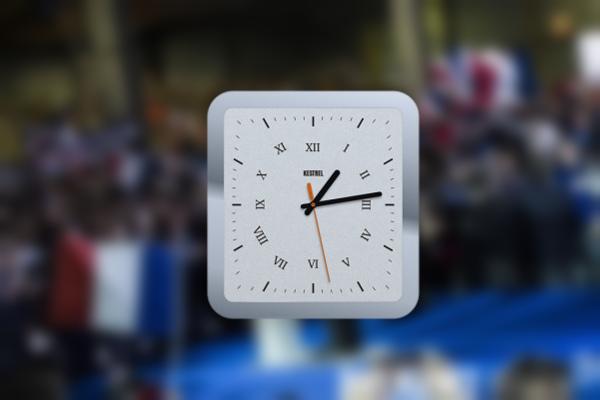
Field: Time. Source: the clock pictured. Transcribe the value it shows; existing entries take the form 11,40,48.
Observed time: 1,13,28
